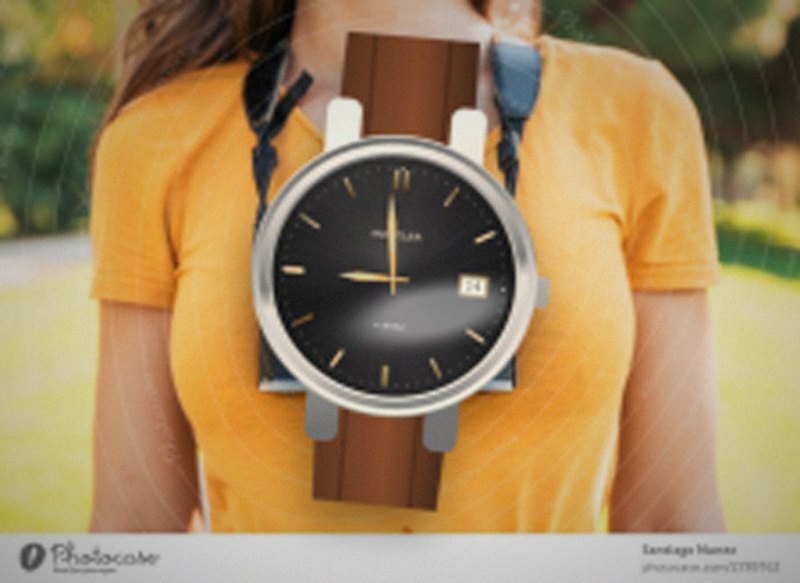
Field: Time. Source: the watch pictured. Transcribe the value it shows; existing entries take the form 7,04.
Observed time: 8,59
